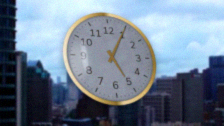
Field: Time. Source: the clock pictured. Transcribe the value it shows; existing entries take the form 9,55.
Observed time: 5,05
